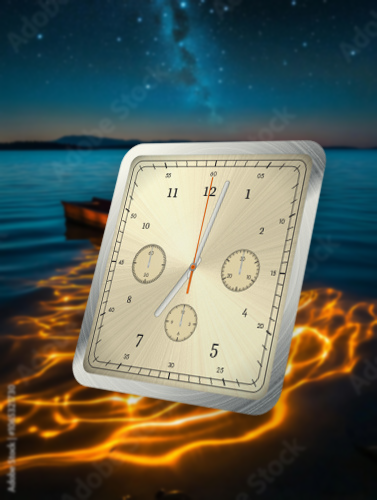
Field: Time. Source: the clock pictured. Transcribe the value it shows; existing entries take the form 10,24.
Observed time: 7,02
